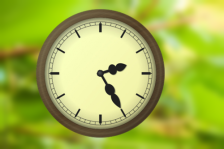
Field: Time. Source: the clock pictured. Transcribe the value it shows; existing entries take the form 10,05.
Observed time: 2,25
